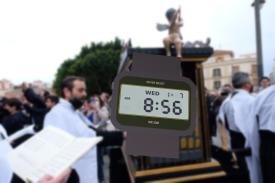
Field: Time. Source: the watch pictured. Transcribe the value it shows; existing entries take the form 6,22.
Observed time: 8,56
